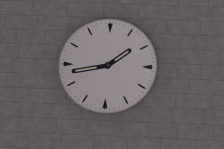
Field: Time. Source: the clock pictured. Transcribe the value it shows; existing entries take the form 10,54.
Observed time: 1,43
